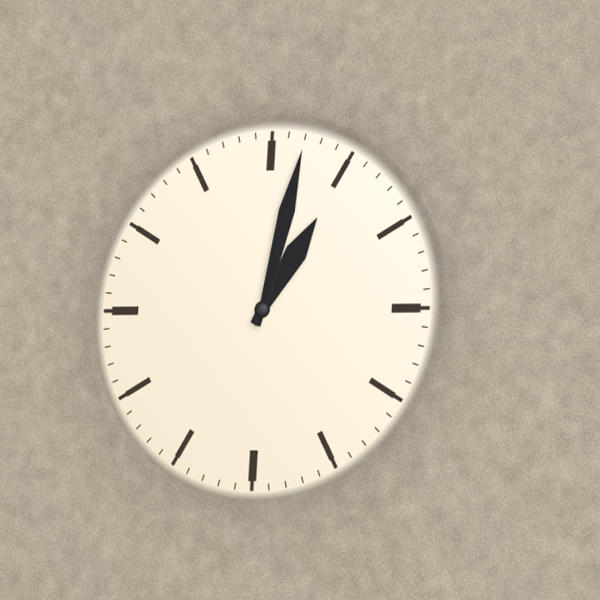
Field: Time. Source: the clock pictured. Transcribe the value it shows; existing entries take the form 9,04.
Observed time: 1,02
